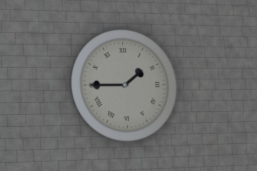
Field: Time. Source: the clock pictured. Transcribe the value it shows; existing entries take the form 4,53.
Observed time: 1,45
